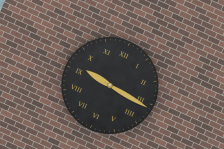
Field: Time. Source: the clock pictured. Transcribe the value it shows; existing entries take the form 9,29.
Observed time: 9,16
